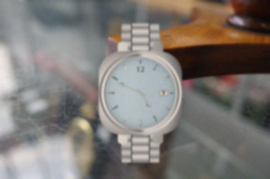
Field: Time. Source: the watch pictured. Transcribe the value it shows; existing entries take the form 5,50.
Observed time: 4,49
